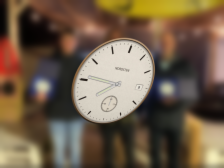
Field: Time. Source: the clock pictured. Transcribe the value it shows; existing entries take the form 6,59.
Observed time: 7,46
